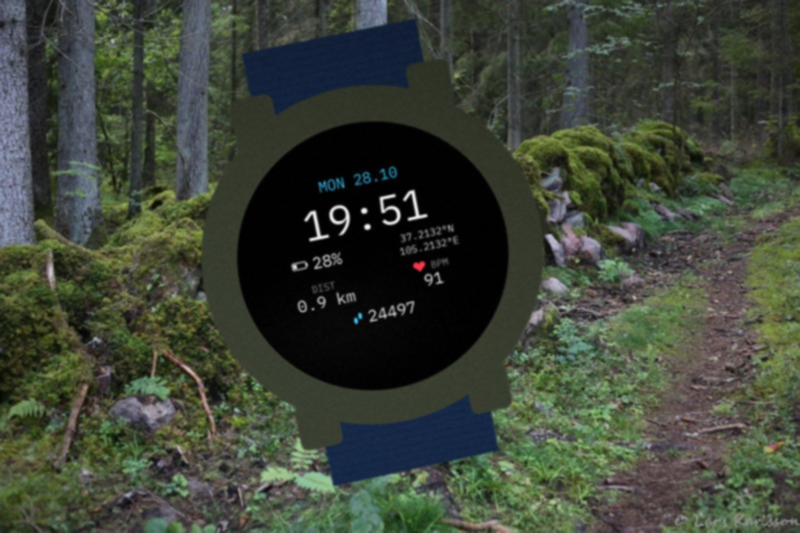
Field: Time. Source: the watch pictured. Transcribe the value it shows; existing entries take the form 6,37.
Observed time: 19,51
